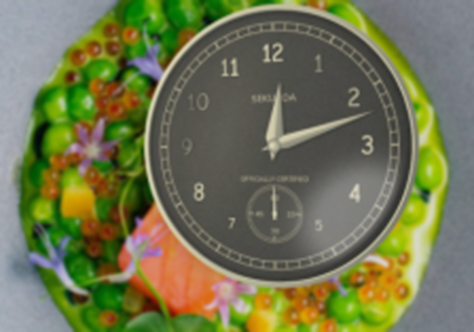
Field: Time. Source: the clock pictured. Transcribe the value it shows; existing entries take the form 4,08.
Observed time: 12,12
